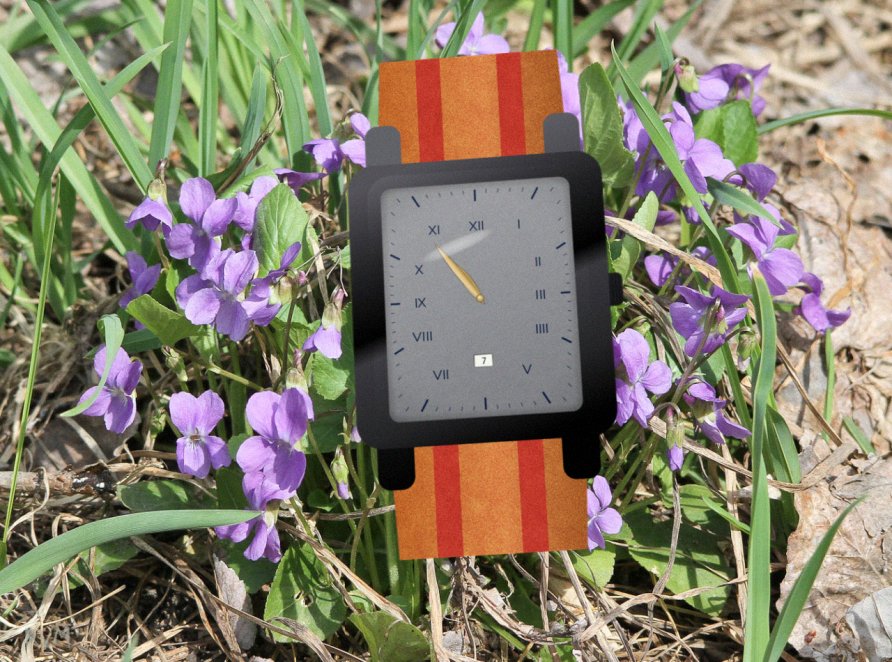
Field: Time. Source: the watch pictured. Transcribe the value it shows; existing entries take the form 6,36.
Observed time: 10,54
